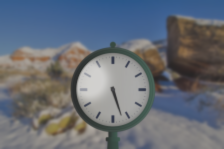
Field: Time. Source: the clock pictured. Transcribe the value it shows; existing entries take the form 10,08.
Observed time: 5,27
